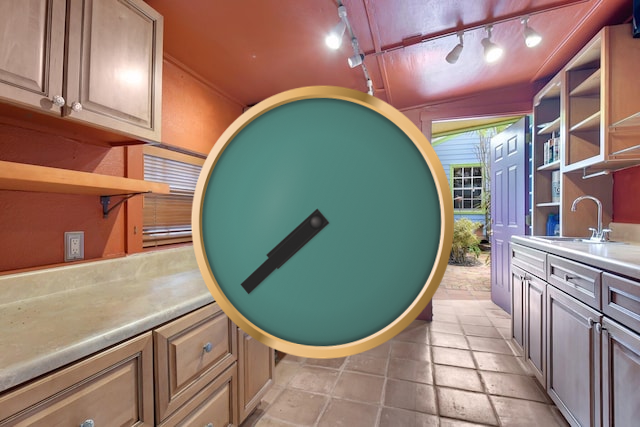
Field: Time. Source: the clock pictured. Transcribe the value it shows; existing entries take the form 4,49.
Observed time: 7,38
